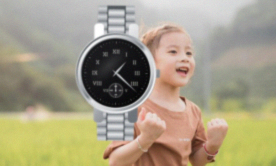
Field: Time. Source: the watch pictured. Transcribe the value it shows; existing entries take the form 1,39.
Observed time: 1,22
